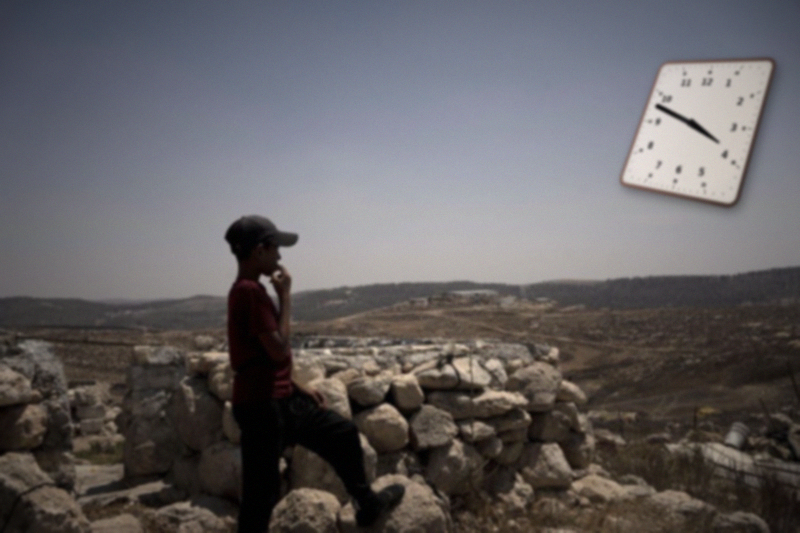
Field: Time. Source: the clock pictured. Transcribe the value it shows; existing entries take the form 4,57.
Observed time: 3,48
